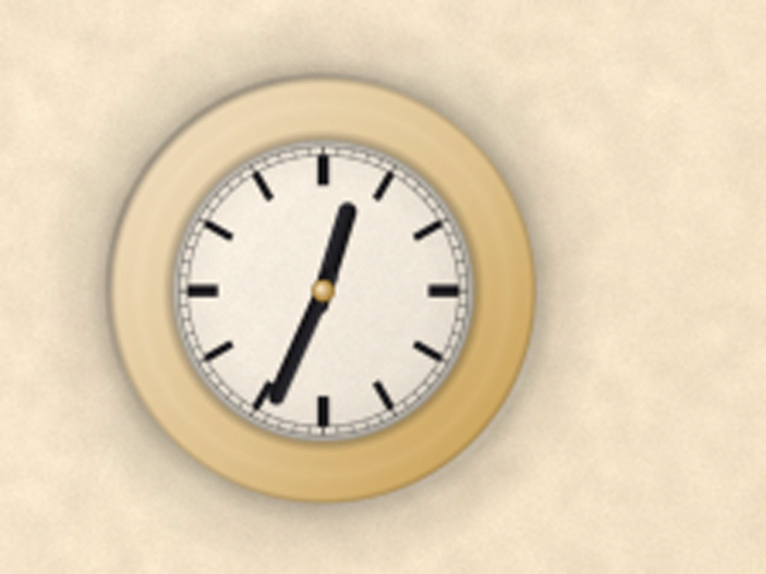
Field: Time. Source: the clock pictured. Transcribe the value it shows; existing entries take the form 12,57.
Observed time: 12,34
